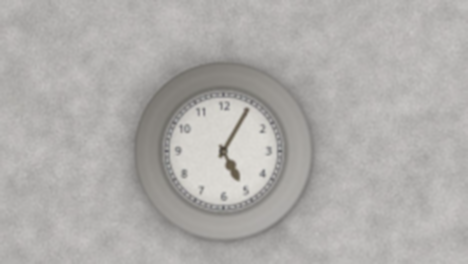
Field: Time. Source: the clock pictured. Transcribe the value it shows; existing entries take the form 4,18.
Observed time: 5,05
